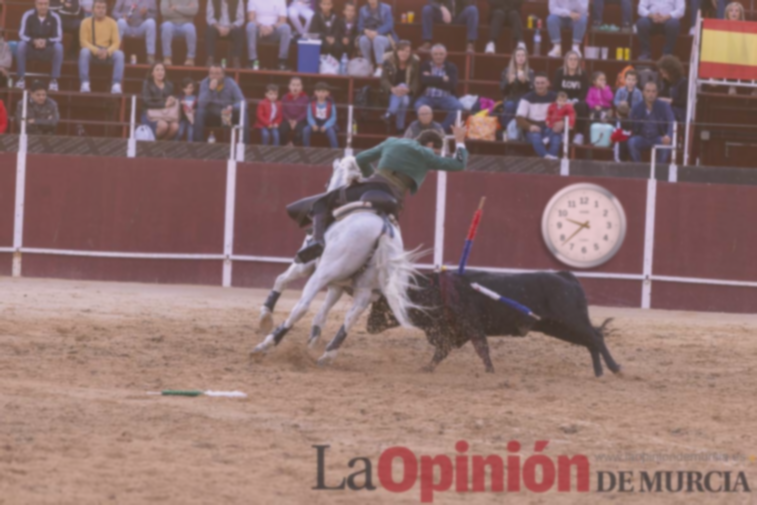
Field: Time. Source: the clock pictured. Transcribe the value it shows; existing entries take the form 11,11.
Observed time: 9,38
